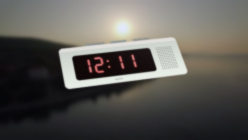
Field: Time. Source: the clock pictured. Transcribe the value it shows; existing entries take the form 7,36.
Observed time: 12,11
